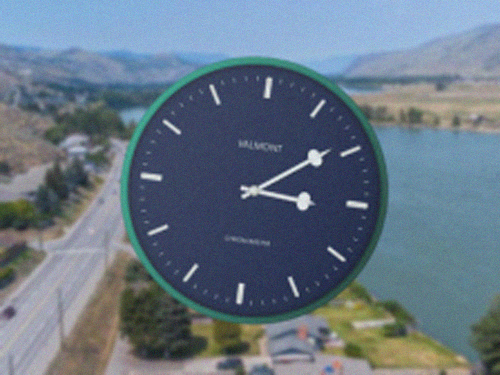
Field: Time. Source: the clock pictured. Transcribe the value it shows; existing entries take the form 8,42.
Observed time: 3,09
